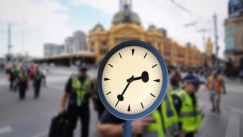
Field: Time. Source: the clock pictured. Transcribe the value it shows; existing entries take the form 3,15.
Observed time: 2,35
